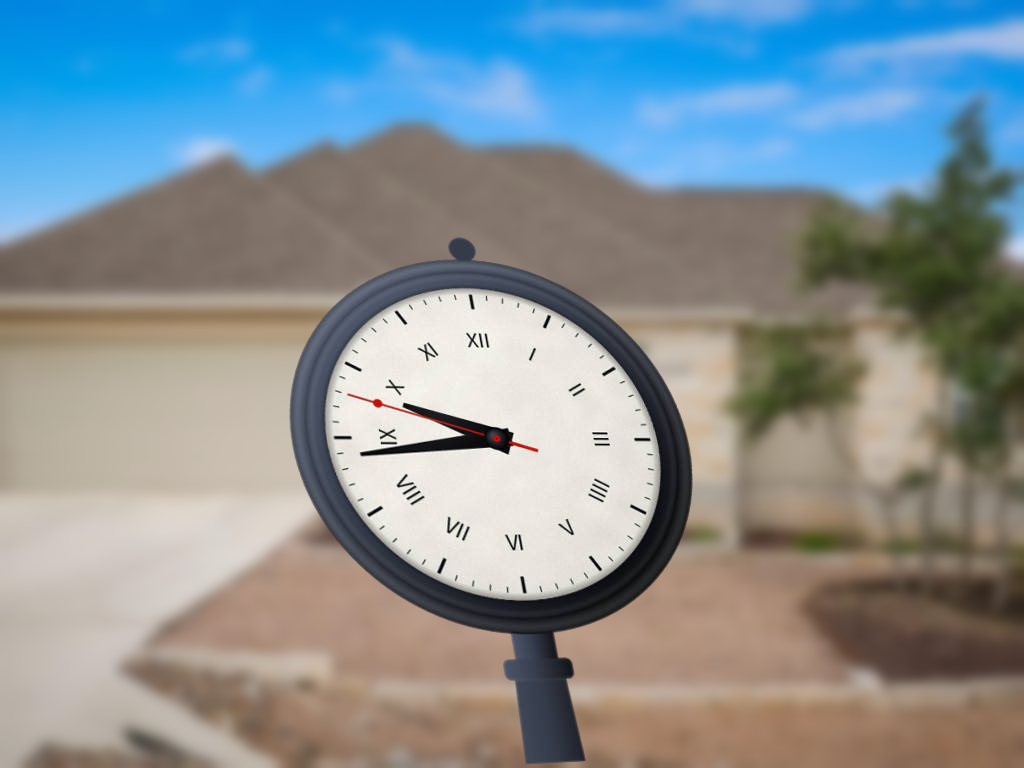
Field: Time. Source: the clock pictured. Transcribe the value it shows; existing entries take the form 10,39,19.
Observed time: 9,43,48
